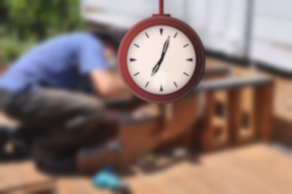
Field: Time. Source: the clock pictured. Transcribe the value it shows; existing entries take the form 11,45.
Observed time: 7,03
